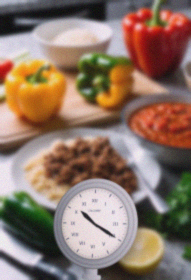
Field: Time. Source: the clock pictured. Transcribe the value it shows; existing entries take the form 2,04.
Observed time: 10,20
